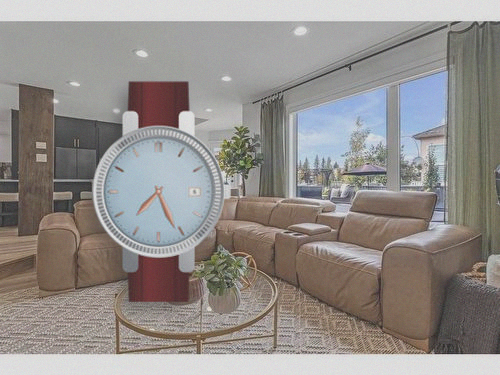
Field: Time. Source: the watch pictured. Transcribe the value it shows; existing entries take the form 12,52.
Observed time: 7,26
